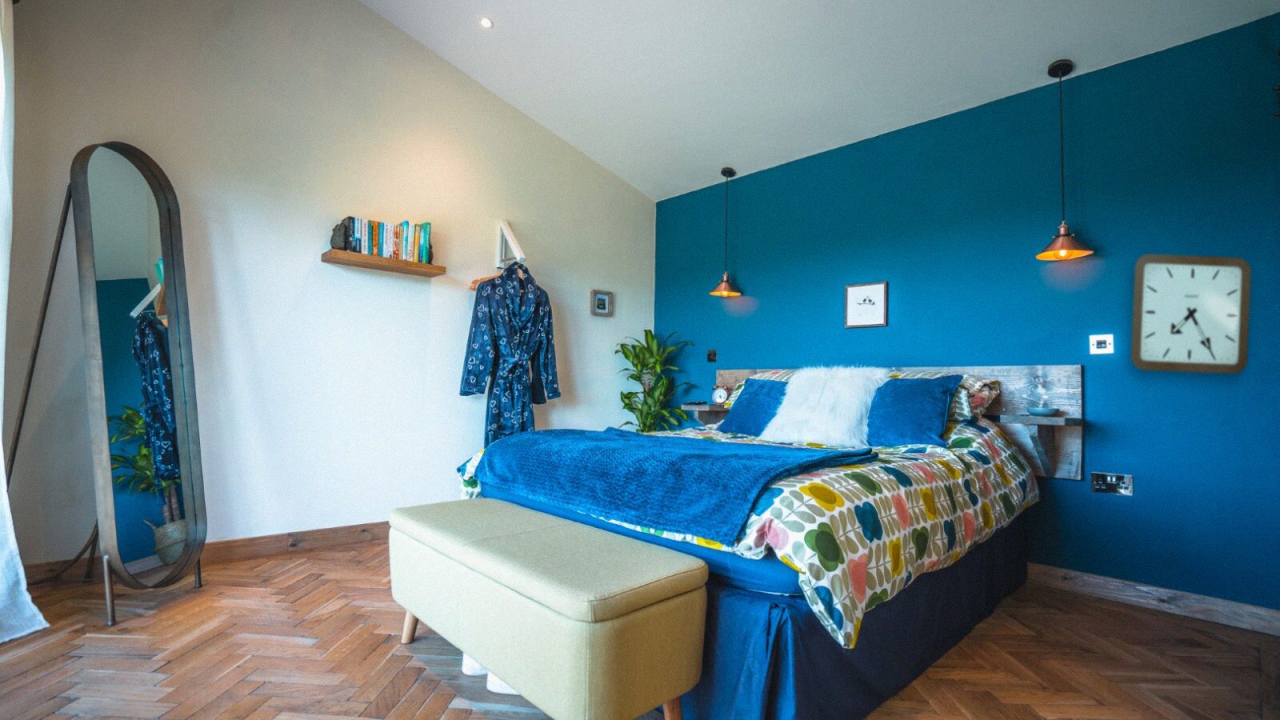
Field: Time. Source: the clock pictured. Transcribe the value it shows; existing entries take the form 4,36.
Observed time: 7,25
